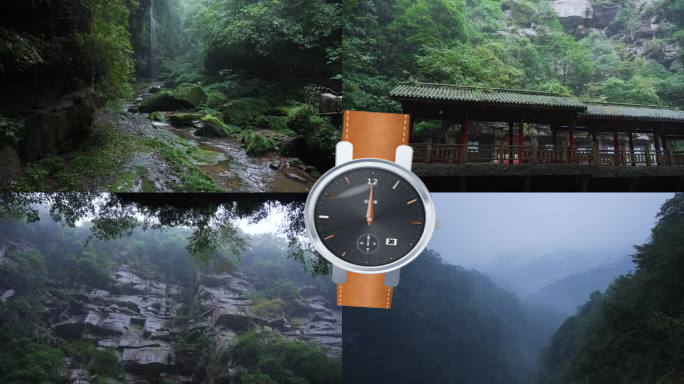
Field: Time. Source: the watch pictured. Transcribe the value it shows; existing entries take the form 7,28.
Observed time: 12,00
